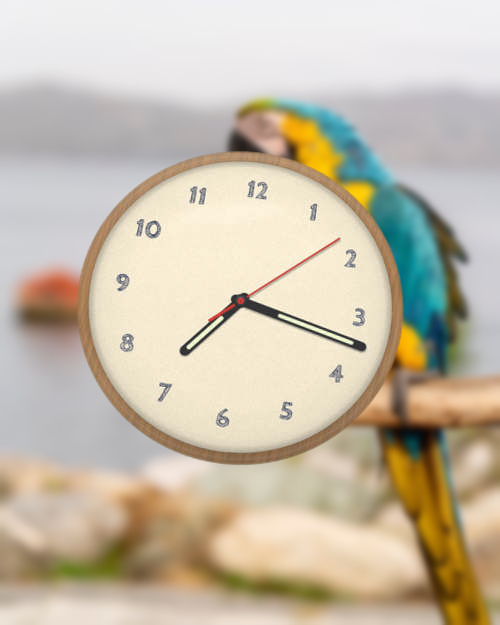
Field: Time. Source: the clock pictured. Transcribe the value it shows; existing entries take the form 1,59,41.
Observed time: 7,17,08
